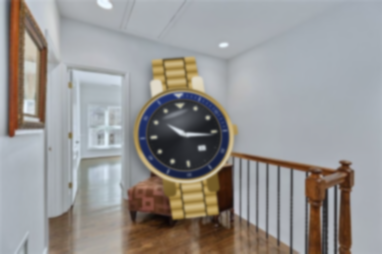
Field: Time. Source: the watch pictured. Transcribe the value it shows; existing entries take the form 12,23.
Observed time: 10,16
